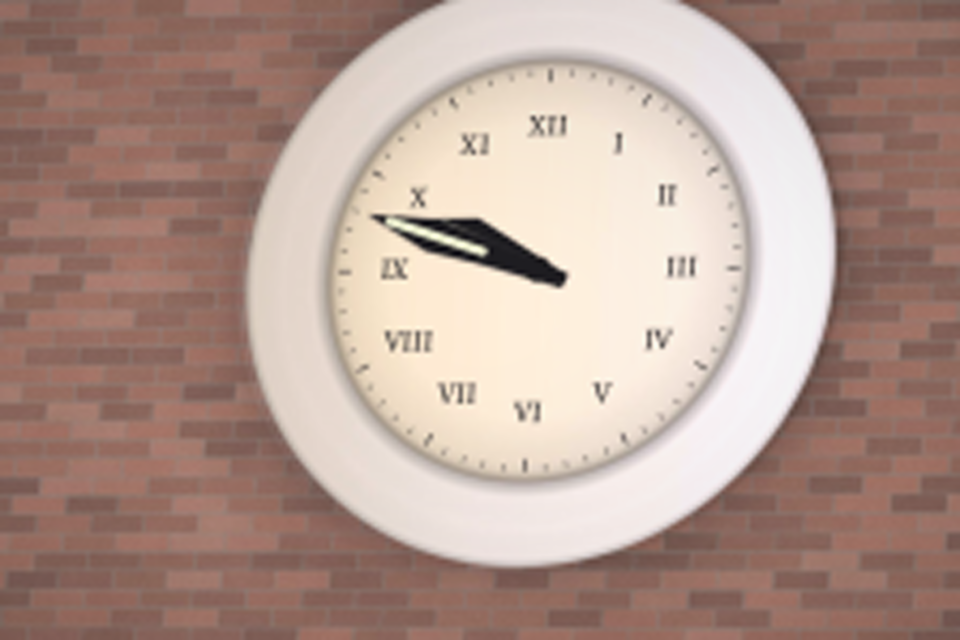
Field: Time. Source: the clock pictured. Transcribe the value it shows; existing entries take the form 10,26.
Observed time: 9,48
